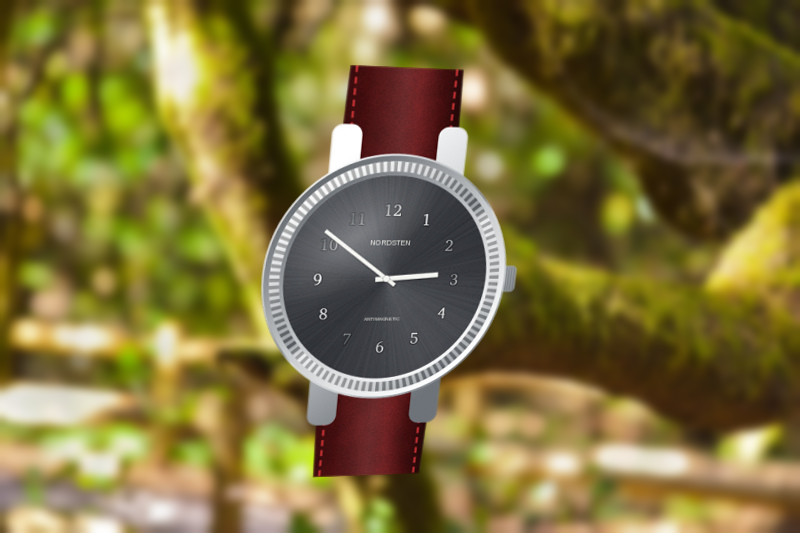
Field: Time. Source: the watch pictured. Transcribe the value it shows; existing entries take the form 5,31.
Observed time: 2,51
